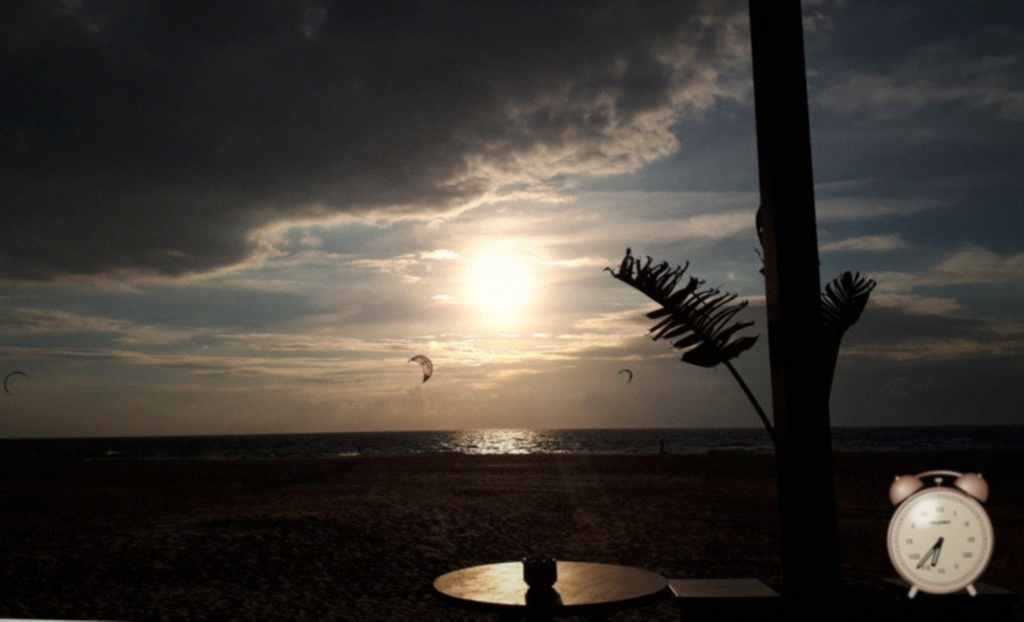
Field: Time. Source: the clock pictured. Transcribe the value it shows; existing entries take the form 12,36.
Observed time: 6,37
